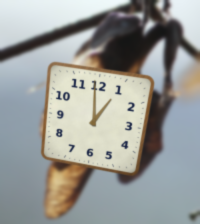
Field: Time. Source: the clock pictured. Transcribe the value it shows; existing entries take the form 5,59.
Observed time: 12,59
